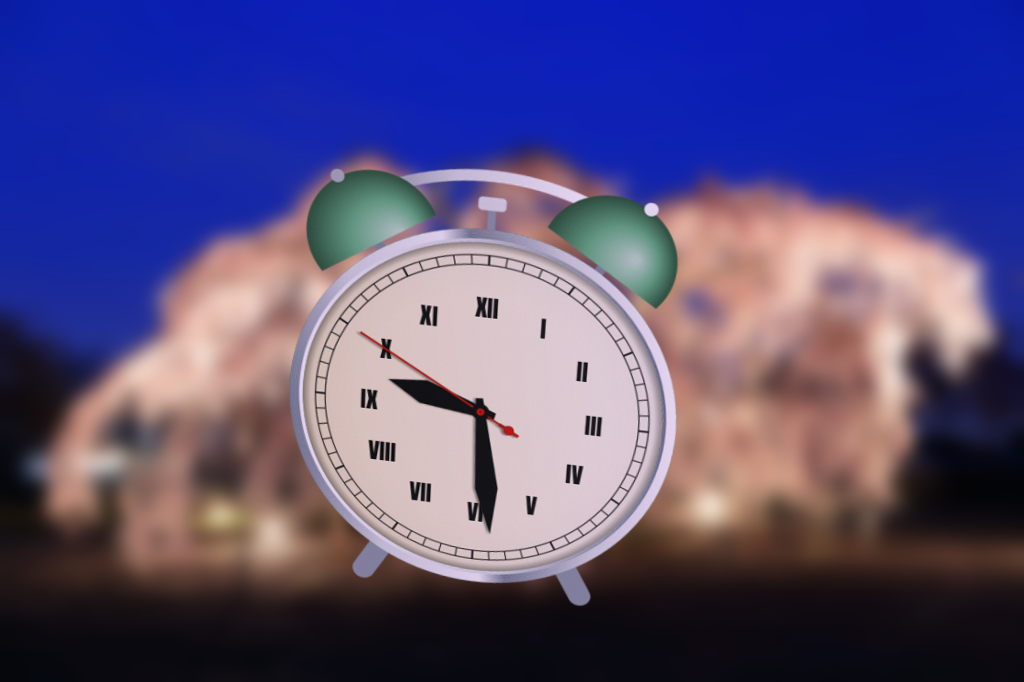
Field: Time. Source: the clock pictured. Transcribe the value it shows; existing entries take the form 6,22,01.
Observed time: 9,28,50
